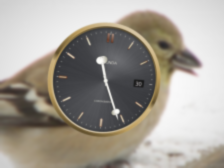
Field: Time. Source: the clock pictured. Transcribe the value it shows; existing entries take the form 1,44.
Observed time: 11,26
